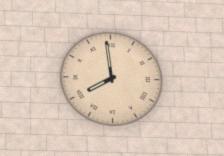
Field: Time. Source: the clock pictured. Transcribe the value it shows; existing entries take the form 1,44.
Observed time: 7,59
